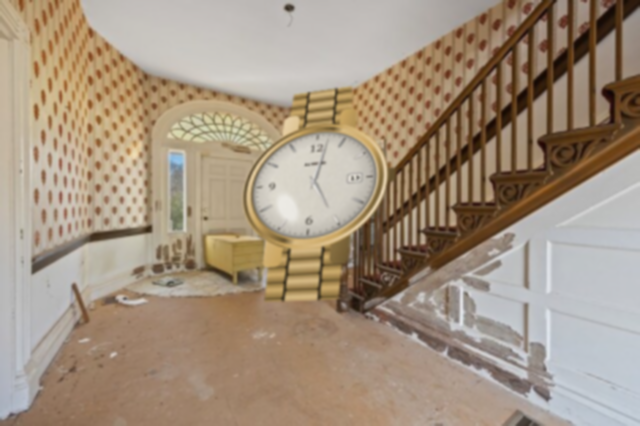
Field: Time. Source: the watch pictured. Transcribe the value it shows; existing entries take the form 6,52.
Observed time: 5,02
